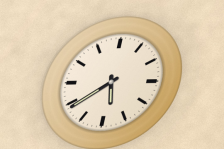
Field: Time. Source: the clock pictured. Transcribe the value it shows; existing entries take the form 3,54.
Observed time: 5,39
